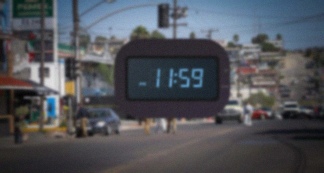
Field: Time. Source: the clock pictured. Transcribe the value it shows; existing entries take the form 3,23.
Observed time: 11,59
